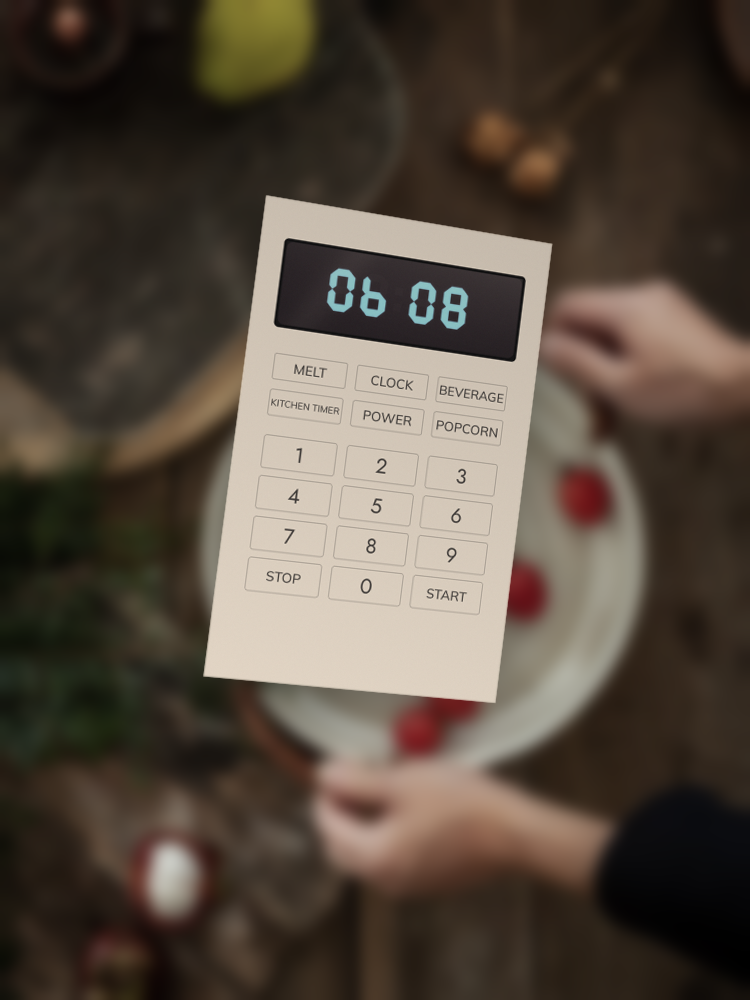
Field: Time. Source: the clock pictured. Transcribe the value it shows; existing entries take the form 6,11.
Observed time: 6,08
